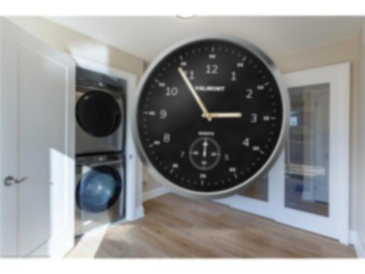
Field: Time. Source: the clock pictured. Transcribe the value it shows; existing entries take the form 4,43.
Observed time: 2,54
